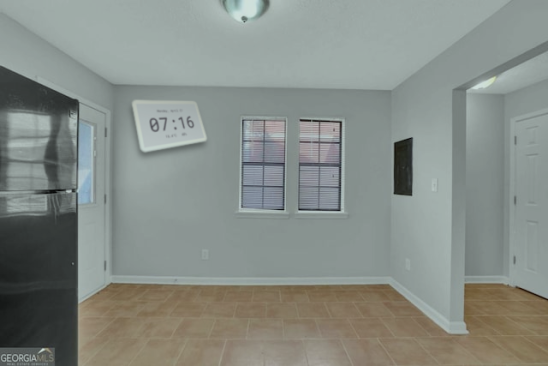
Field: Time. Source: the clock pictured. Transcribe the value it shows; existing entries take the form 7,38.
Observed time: 7,16
